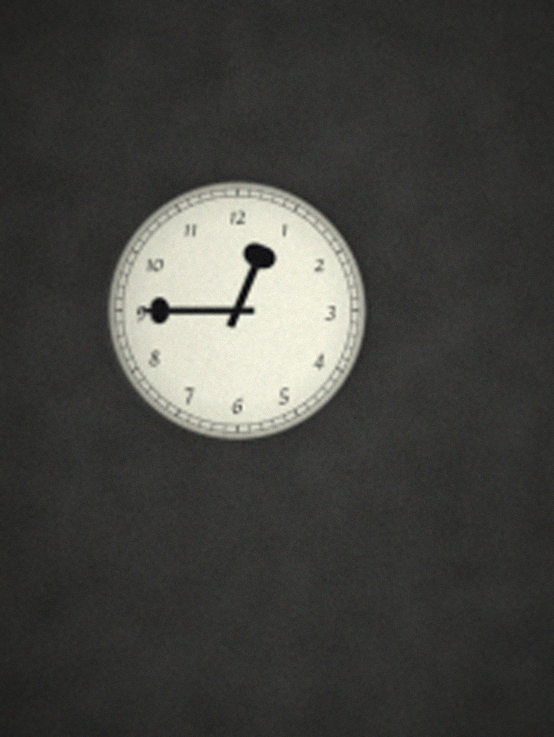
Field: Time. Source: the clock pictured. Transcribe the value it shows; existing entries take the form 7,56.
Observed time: 12,45
